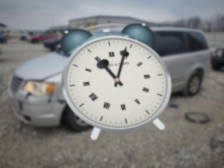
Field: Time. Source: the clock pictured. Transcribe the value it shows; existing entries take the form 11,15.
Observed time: 11,04
